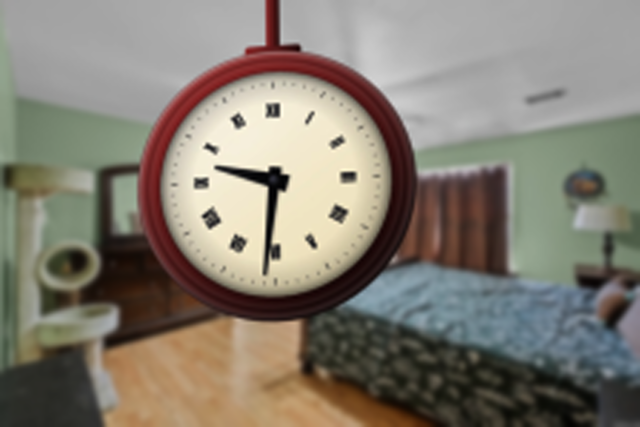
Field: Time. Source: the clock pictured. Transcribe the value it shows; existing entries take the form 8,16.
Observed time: 9,31
